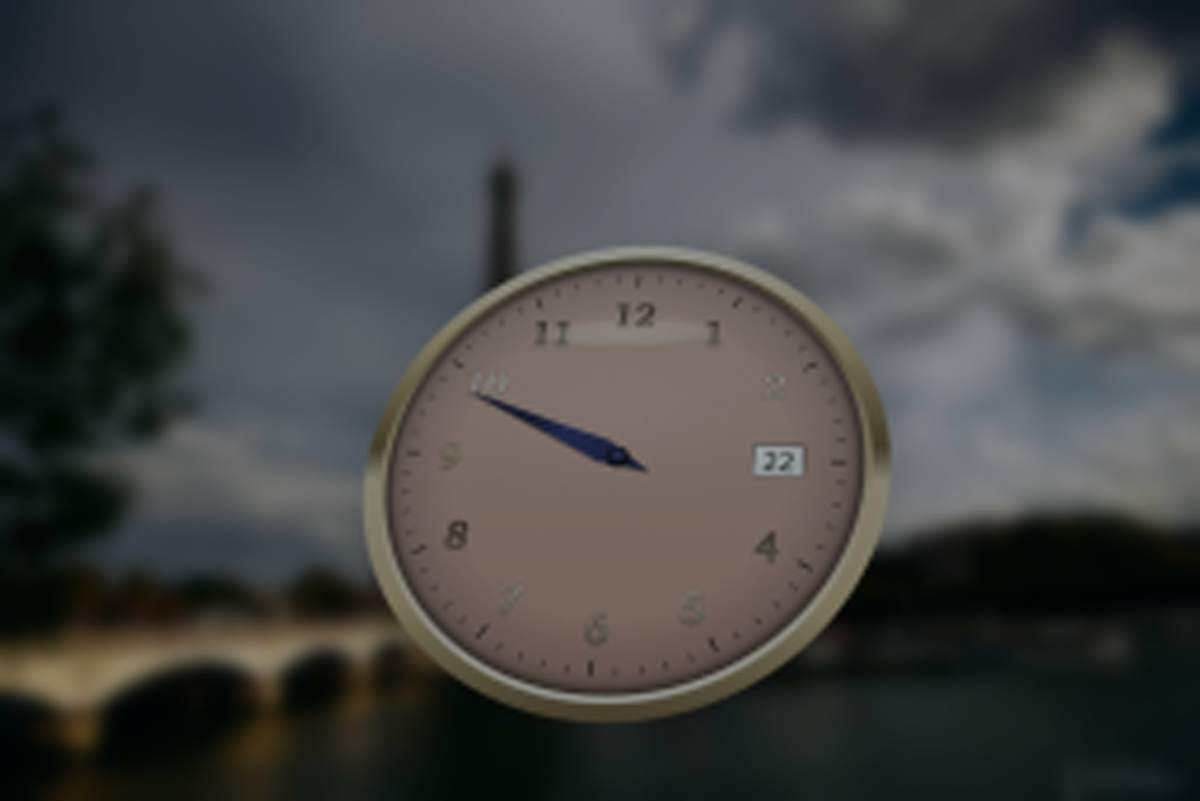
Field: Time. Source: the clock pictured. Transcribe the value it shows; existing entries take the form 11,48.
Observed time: 9,49
